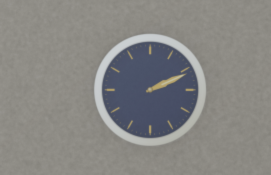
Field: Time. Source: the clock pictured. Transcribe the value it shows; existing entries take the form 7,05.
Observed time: 2,11
